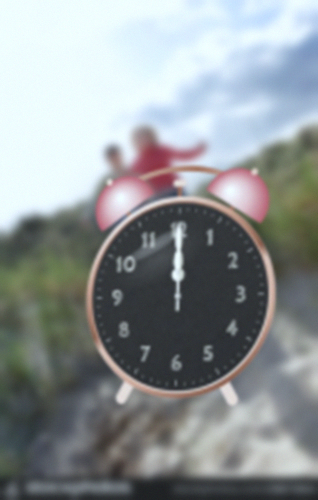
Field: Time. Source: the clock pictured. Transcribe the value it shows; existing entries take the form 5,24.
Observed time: 12,00
